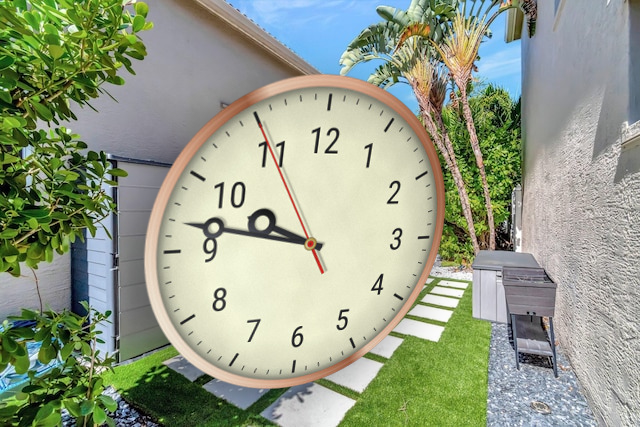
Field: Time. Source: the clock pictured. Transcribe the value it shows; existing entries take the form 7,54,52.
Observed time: 9,46,55
